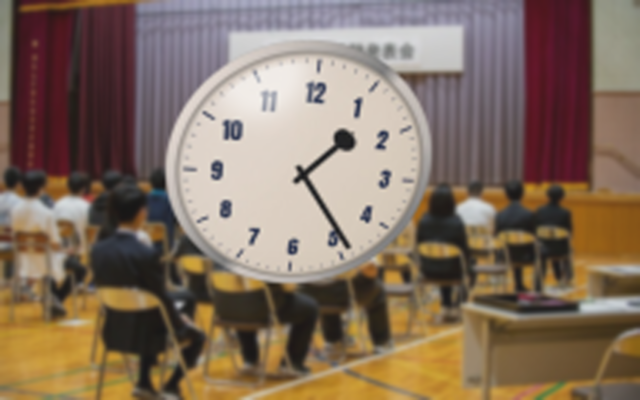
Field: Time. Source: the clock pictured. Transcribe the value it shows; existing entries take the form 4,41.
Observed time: 1,24
